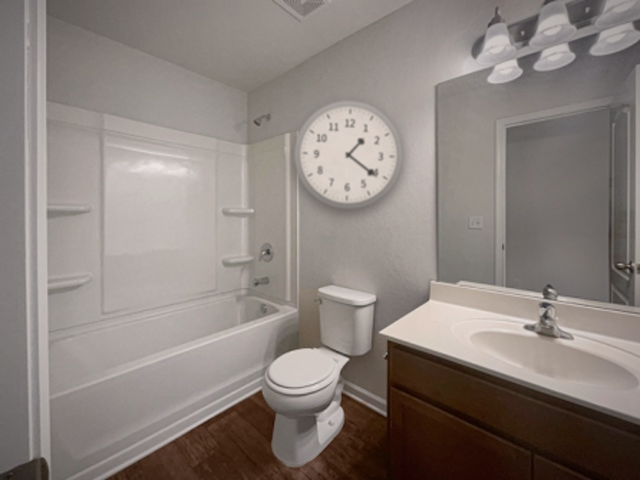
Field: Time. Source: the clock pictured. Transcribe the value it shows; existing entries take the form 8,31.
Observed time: 1,21
